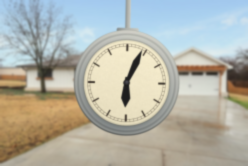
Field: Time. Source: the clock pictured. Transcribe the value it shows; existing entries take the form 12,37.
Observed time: 6,04
